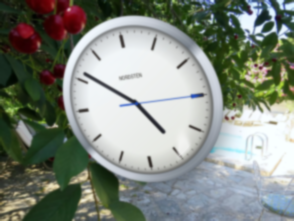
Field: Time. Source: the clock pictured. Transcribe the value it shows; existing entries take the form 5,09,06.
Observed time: 4,51,15
